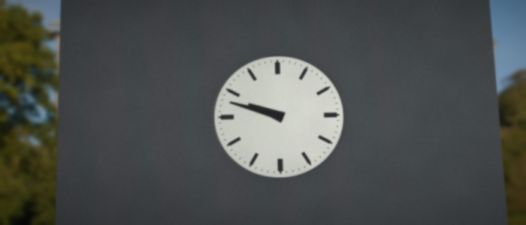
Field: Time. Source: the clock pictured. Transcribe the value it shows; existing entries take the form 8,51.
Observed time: 9,48
